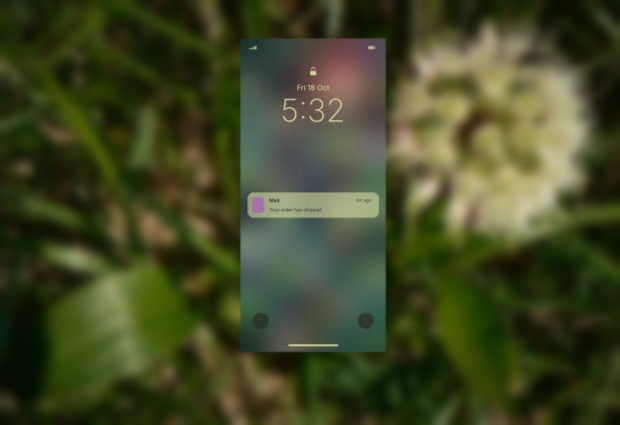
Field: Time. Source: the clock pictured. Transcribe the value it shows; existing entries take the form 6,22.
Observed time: 5,32
